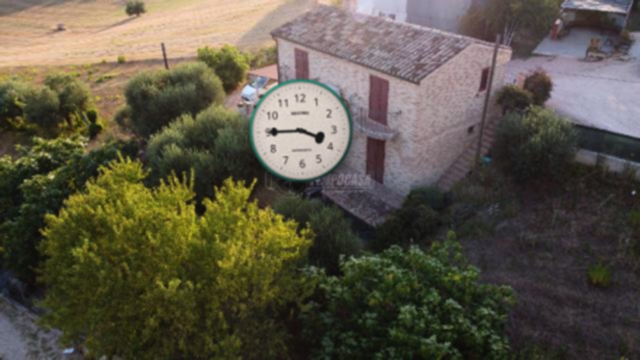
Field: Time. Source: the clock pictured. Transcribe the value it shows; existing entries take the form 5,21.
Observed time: 3,45
